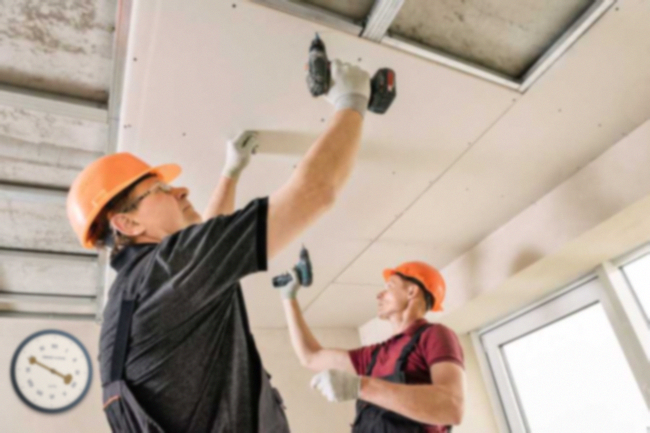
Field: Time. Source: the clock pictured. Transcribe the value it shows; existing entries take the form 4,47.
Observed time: 3,49
